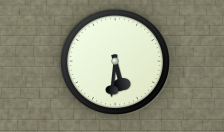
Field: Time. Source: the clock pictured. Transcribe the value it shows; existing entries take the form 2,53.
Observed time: 5,31
